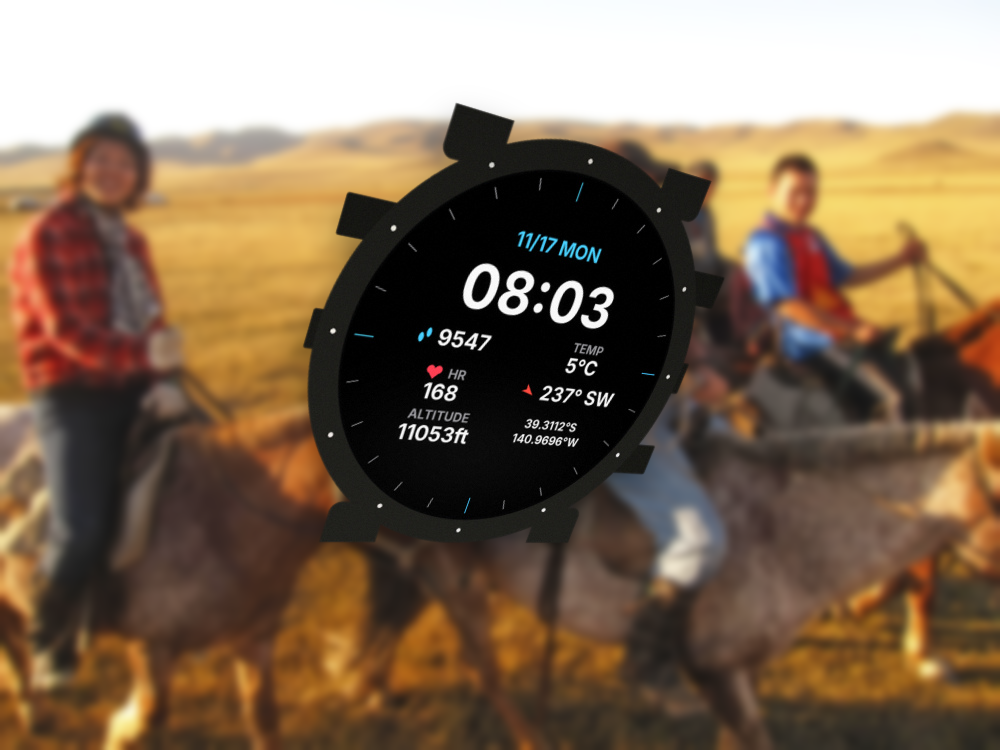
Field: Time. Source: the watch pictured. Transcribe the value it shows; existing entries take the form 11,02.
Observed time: 8,03
